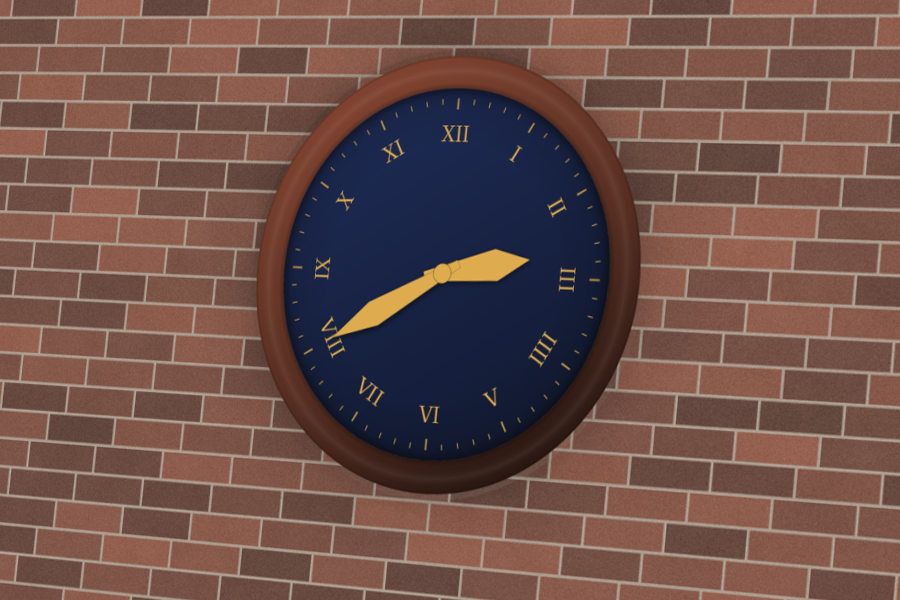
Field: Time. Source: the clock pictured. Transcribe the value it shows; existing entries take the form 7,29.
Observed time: 2,40
